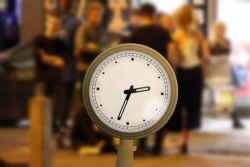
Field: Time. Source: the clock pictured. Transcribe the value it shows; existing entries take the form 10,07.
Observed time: 2,33
